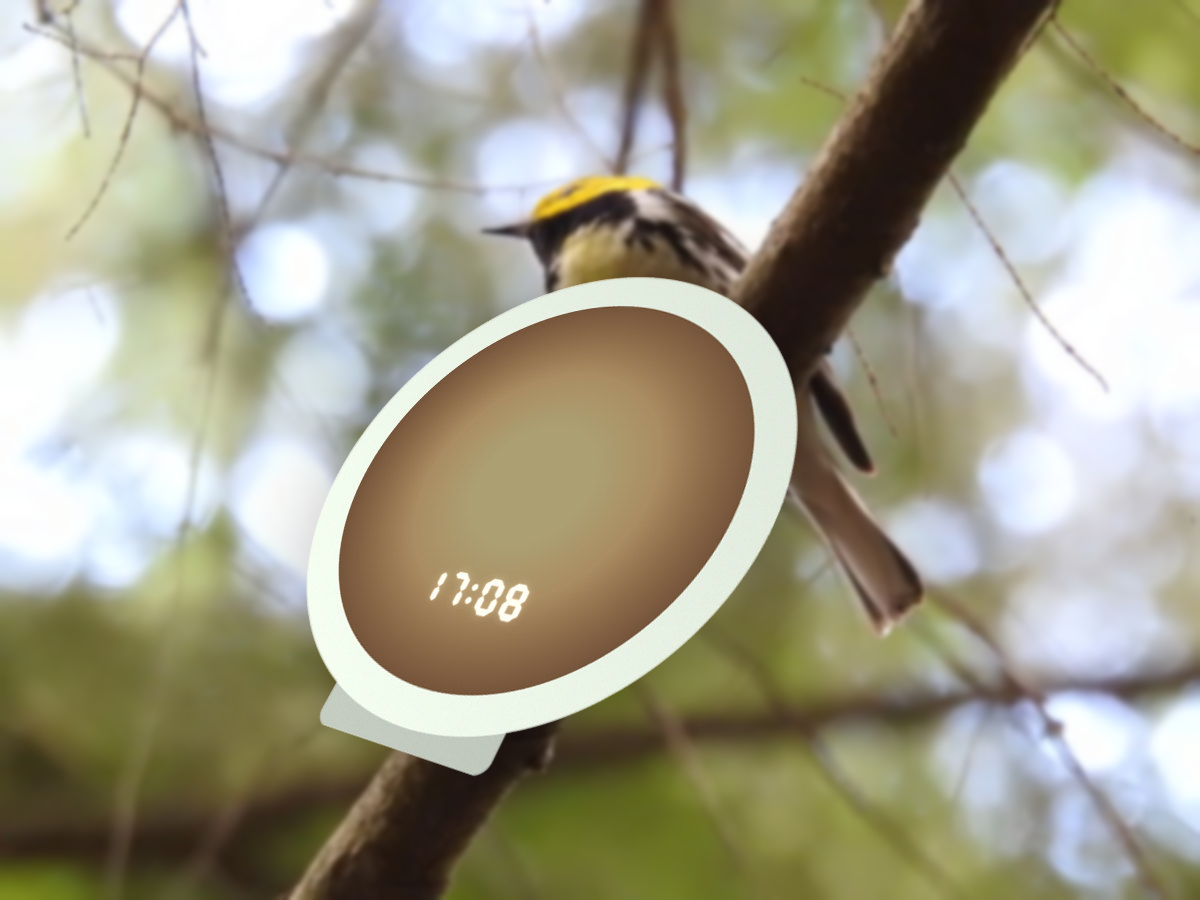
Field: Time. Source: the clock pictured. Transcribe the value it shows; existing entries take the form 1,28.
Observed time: 17,08
